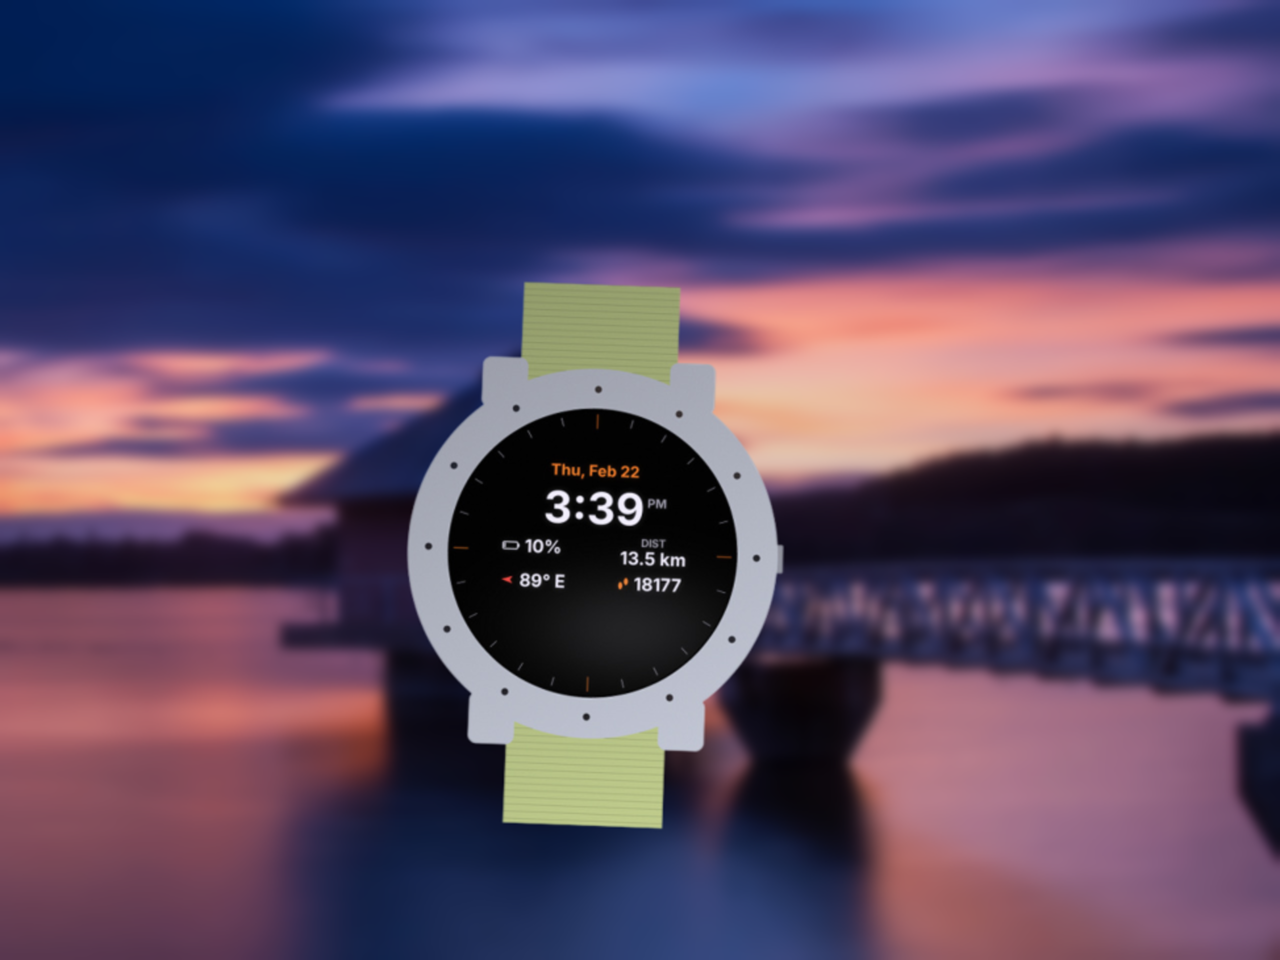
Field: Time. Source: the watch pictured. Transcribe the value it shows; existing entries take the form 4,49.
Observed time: 3,39
